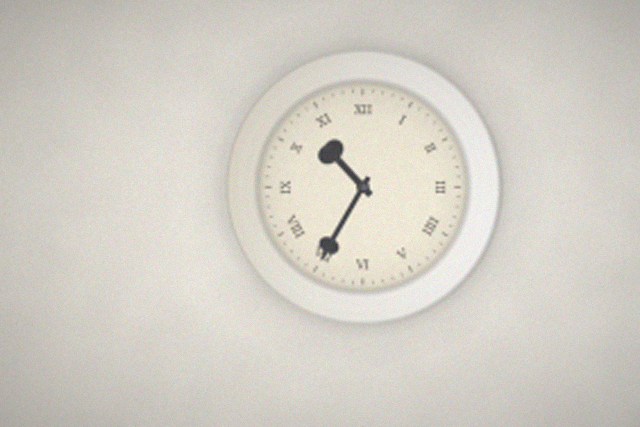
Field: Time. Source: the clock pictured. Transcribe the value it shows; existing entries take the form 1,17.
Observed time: 10,35
